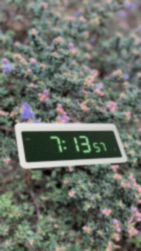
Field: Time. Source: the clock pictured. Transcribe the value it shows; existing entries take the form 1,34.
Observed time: 7,13
